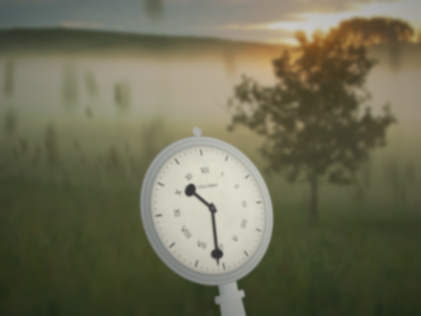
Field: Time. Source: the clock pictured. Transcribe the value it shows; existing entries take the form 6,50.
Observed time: 10,31
